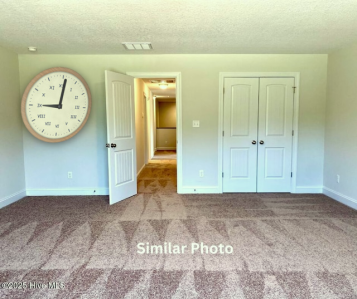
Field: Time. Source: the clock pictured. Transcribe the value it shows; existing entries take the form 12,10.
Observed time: 9,01
